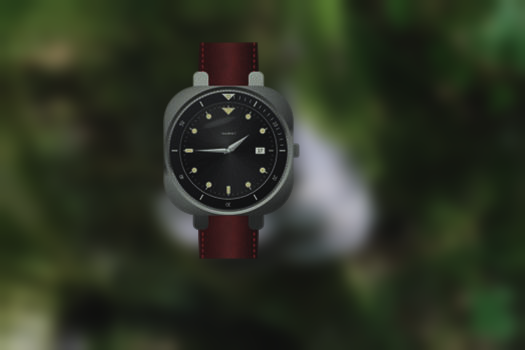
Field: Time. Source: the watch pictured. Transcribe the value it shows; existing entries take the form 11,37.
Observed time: 1,45
